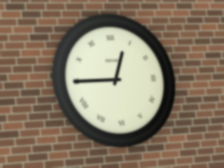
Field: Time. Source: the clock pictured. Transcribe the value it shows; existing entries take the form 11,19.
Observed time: 12,45
